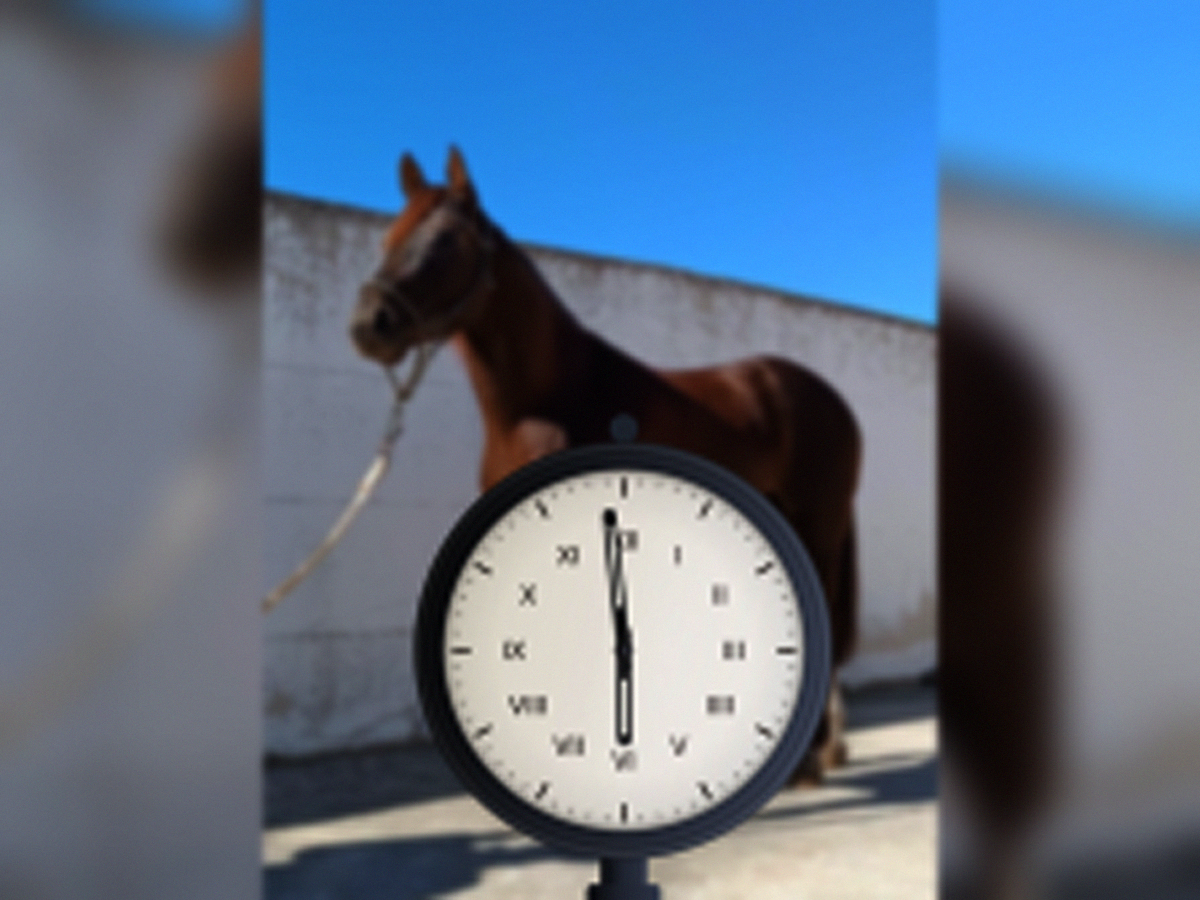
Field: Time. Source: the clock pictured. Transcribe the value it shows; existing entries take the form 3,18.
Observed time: 5,59
